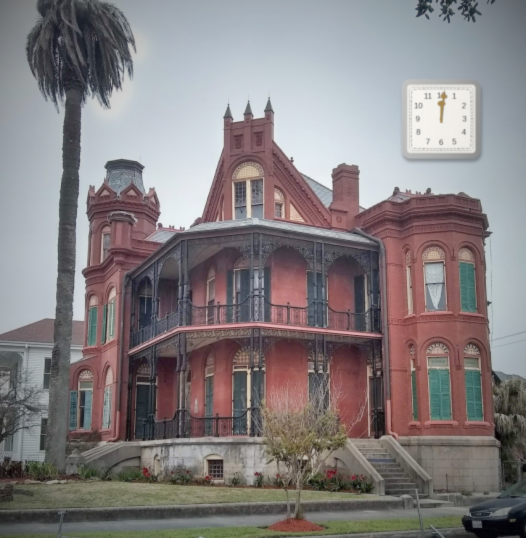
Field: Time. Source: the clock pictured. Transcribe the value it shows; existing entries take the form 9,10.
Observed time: 12,01
